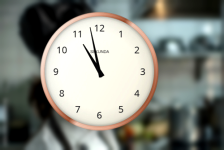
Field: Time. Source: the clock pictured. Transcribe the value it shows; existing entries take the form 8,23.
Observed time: 10,58
